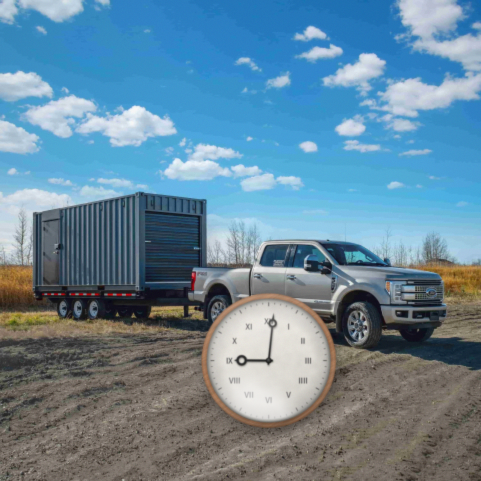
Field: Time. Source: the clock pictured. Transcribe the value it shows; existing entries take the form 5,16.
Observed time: 9,01
